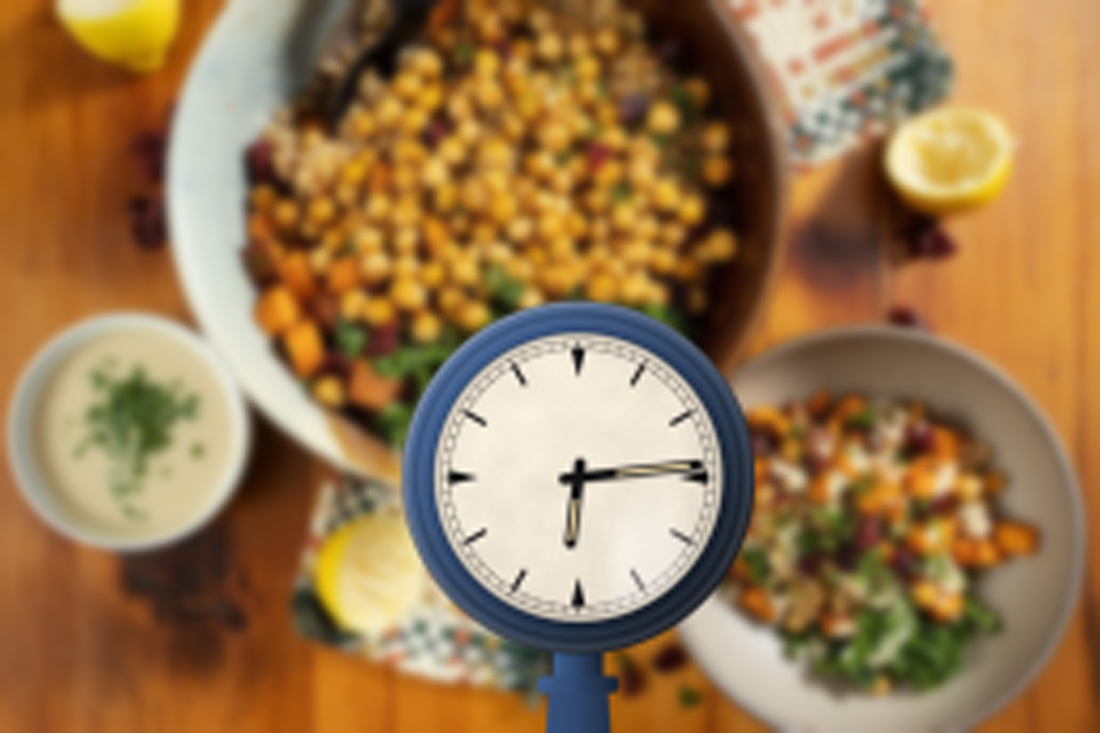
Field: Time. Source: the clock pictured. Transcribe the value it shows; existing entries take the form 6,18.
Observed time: 6,14
